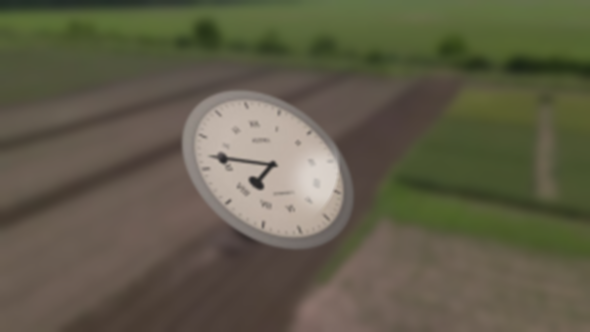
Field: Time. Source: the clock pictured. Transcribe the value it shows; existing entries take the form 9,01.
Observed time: 7,47
